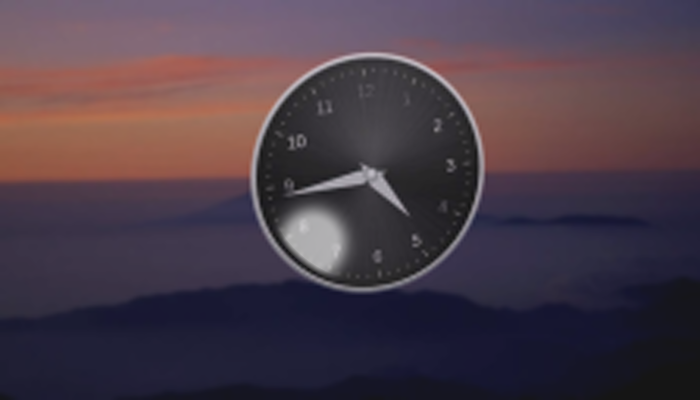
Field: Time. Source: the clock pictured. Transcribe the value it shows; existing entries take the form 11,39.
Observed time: 4,44
